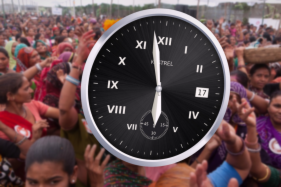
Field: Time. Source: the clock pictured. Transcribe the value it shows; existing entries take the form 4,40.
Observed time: 5,58
